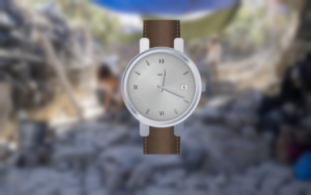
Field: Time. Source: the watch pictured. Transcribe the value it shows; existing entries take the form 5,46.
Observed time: 12,19
